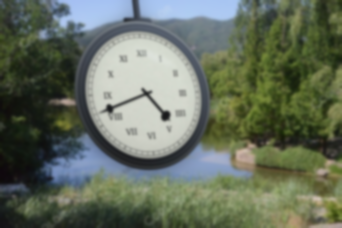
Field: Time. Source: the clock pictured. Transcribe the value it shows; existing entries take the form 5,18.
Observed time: 4,42
